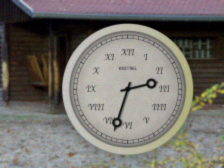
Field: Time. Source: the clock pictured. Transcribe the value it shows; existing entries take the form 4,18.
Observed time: 2,33
